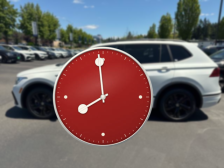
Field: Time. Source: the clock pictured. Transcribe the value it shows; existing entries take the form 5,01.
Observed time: 7,59
